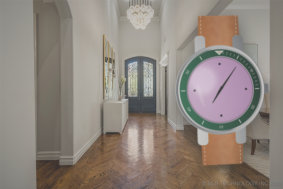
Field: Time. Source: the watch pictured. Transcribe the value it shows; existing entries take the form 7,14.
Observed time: 7,06
